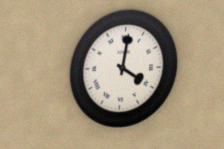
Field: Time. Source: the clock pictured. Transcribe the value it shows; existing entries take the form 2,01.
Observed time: 4,01
